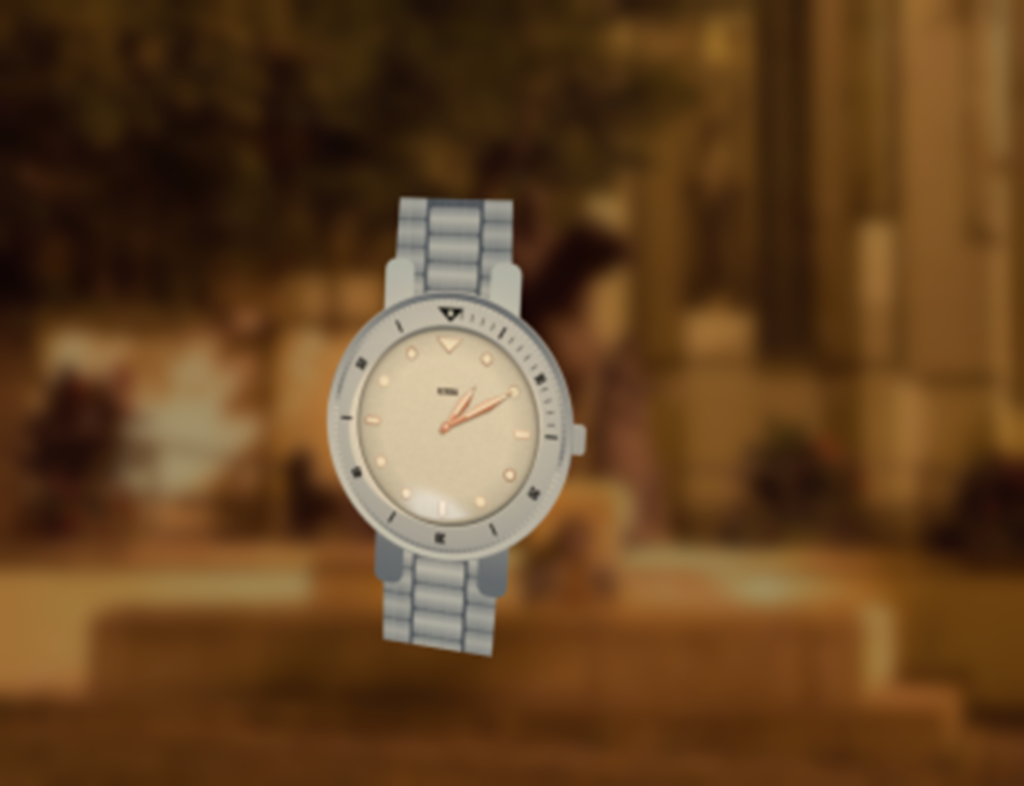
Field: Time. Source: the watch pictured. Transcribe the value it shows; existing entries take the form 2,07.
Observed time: 1,10
